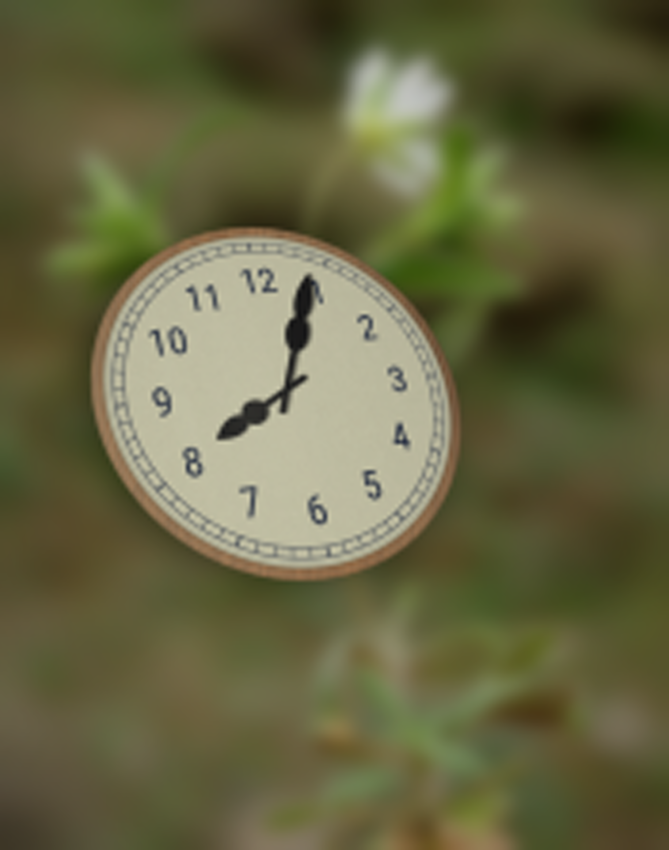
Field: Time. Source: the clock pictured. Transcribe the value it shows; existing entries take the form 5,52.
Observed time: 8,04
